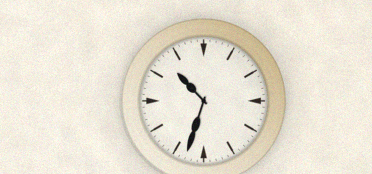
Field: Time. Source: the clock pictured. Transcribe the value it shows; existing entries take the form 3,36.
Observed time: 10,33
